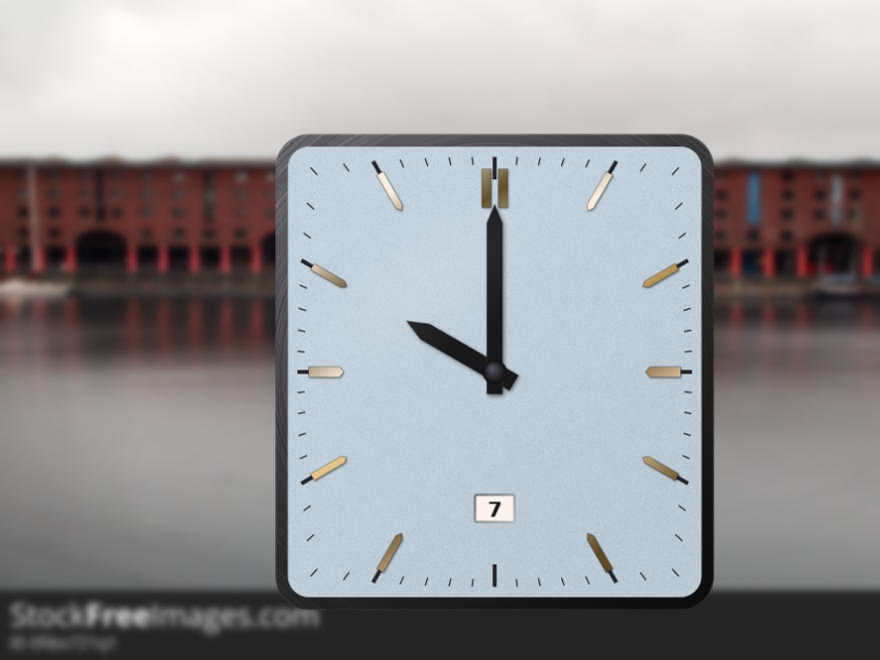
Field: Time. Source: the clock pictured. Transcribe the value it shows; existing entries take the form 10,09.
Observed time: 10,00
